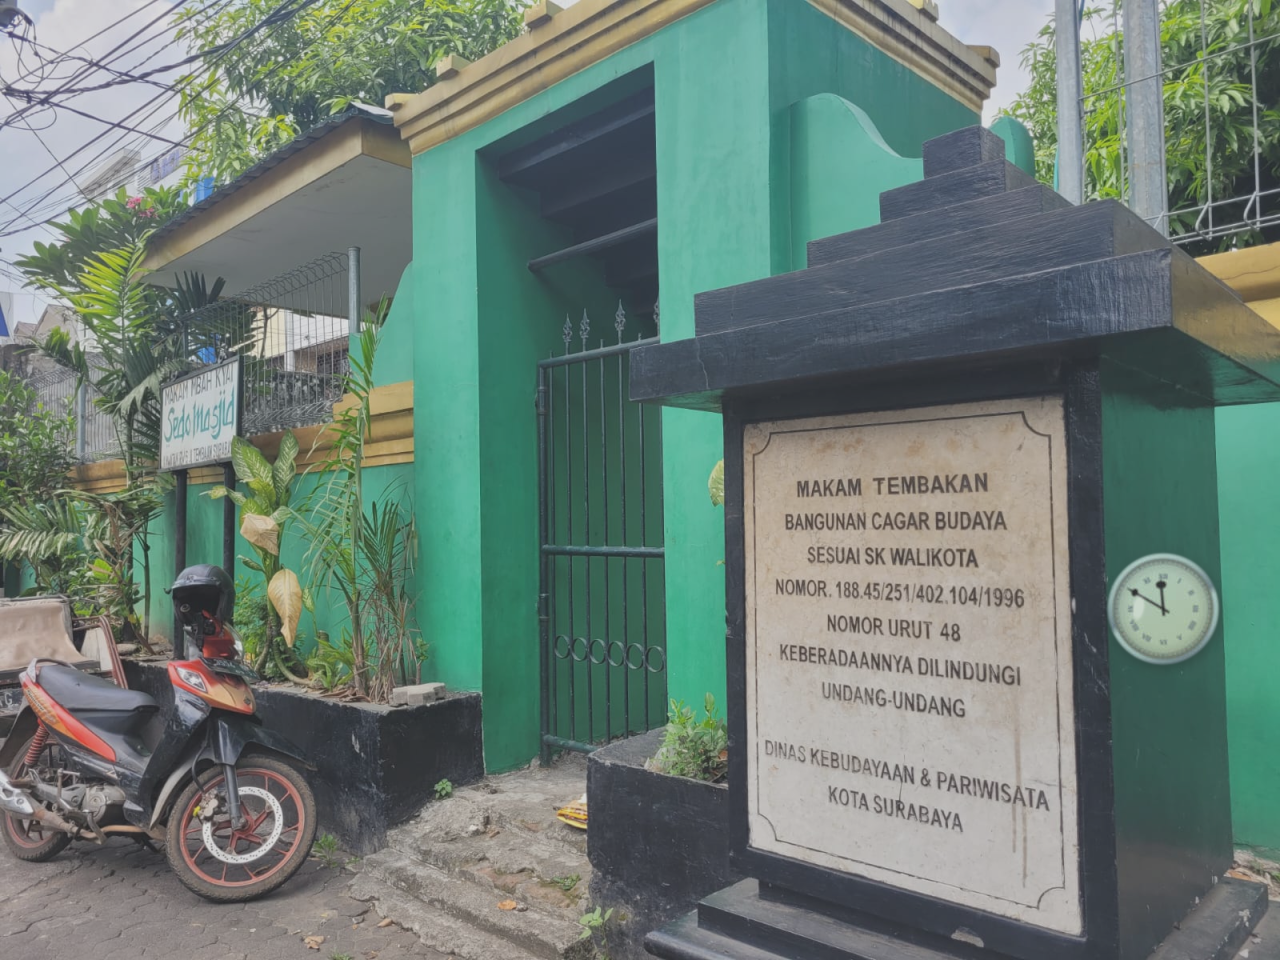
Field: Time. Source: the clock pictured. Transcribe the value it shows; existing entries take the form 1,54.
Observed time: 11,50
